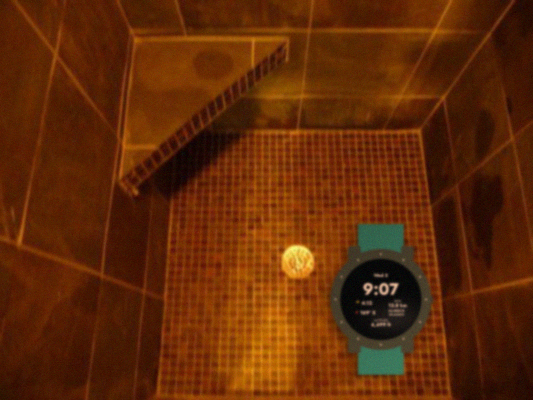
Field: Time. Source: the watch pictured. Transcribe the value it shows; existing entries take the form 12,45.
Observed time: 9,07
